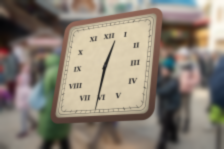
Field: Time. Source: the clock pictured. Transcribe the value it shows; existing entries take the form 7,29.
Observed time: 12,31
